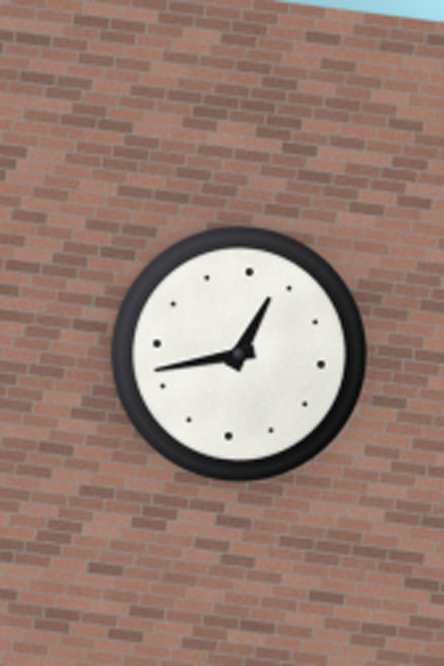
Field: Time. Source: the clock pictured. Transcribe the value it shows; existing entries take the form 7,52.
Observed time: 12,42
